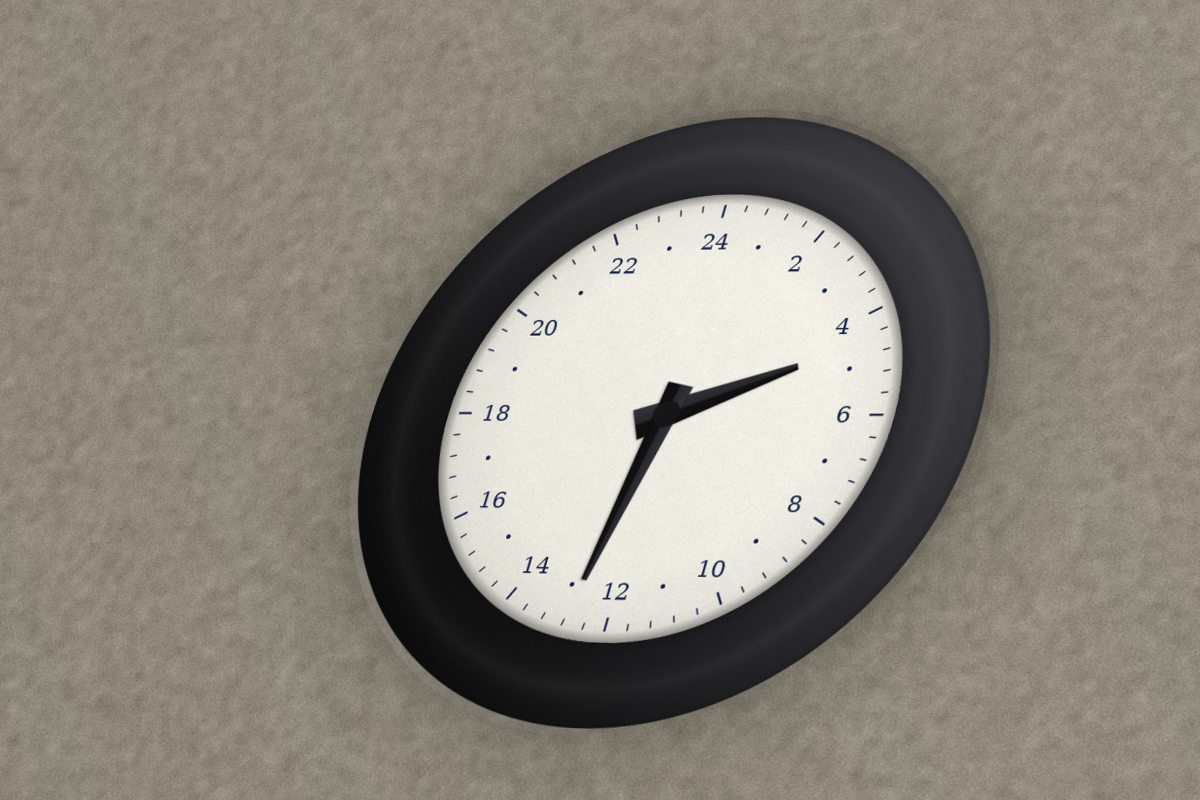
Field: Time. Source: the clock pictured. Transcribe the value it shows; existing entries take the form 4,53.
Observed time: 4,32
